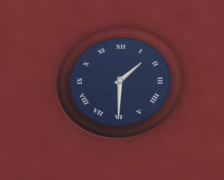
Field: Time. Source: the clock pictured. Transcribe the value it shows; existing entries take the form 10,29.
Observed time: 1,30
